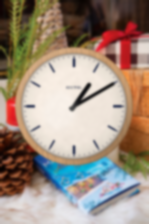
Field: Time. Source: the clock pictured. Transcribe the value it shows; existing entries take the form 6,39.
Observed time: 1,10
